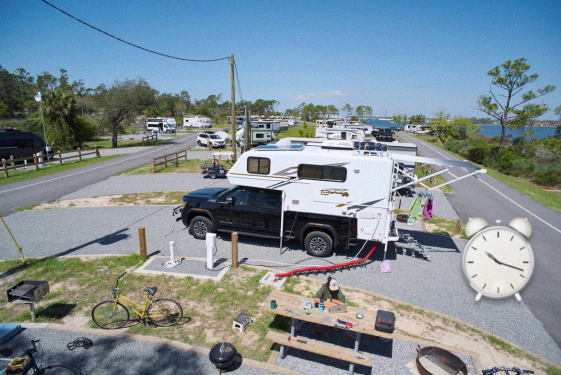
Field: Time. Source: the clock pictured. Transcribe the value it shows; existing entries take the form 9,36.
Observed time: 10,18
